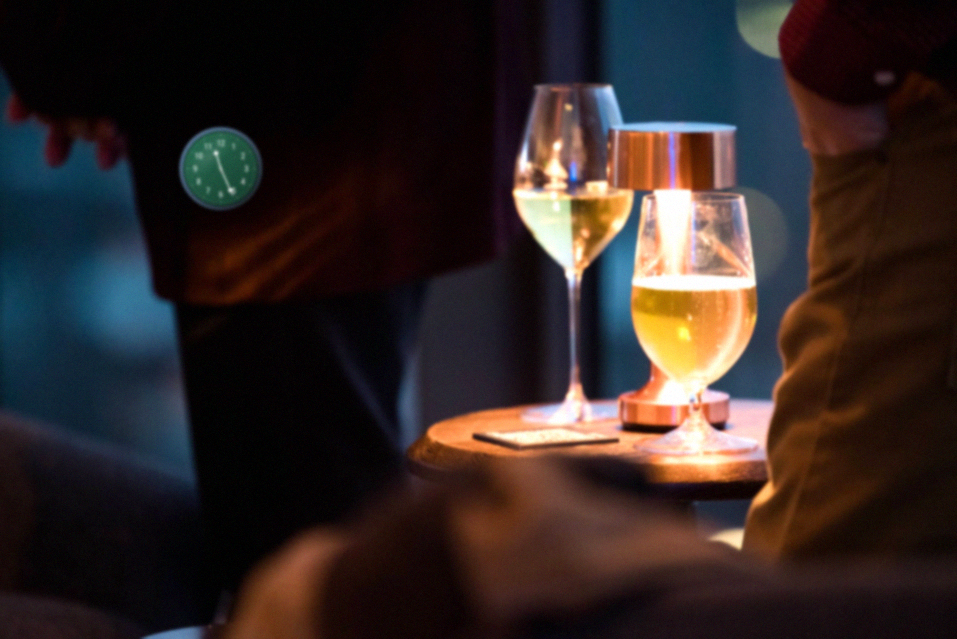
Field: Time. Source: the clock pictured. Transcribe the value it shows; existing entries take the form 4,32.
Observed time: 11,26
